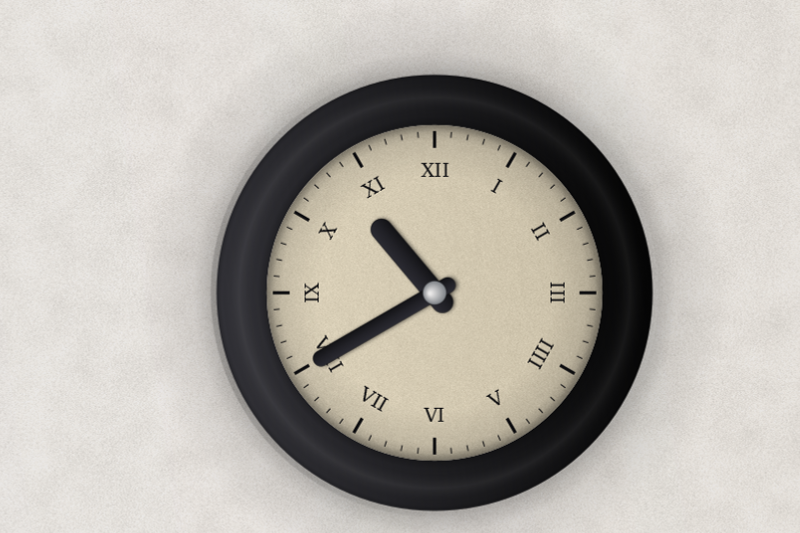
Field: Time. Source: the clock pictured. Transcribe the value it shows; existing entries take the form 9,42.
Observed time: 10,40
